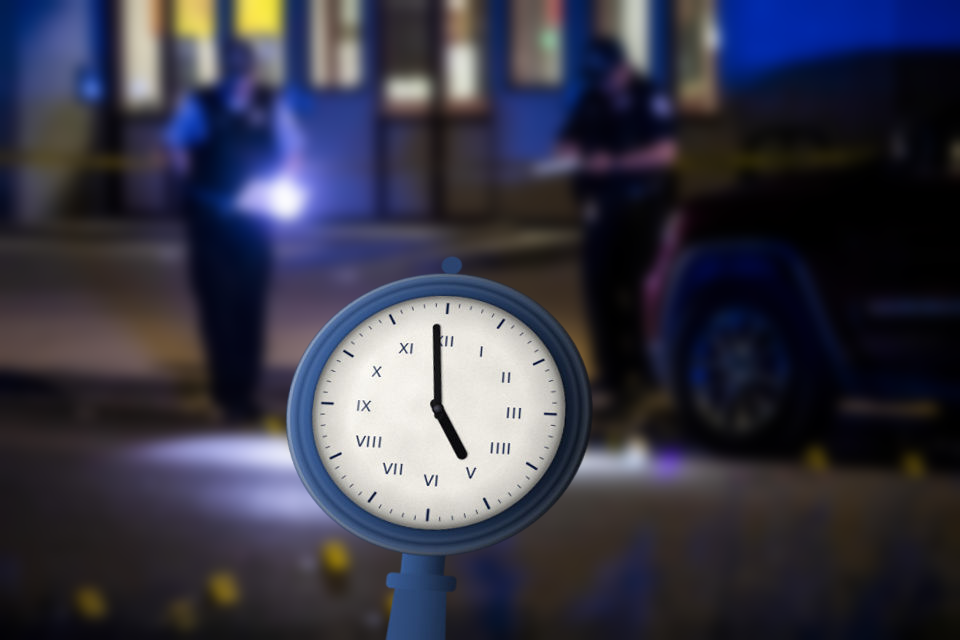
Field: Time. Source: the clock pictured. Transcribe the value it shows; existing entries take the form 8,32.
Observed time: 4,59
